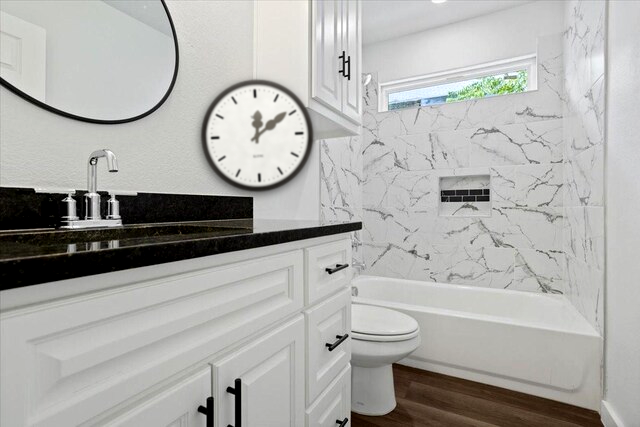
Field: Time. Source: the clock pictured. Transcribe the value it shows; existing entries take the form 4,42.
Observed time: 12,09
